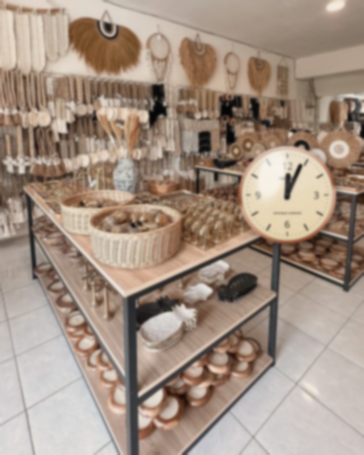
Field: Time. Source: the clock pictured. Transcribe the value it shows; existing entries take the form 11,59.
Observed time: 12,04
